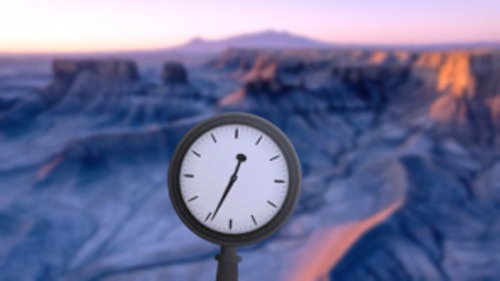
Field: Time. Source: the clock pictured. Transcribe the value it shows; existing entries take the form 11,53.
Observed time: 12,34
